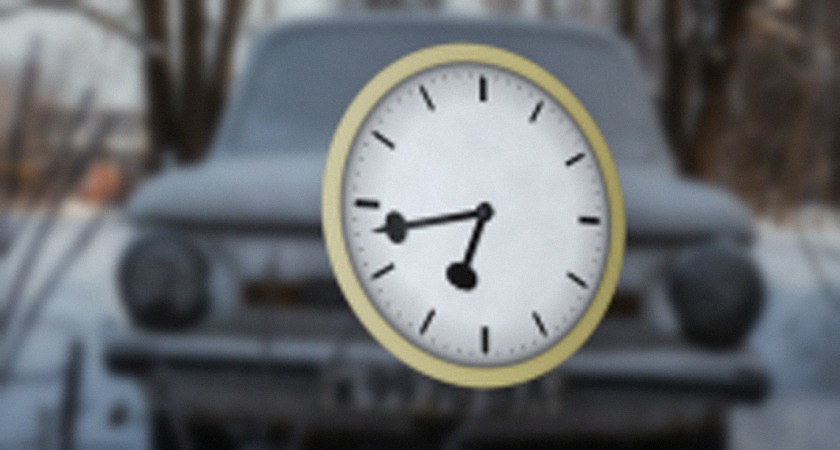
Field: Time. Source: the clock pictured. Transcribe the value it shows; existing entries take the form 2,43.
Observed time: 6,43
